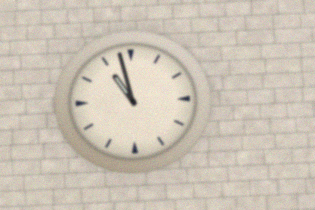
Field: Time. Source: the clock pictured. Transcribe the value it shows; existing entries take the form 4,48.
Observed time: 10,58
